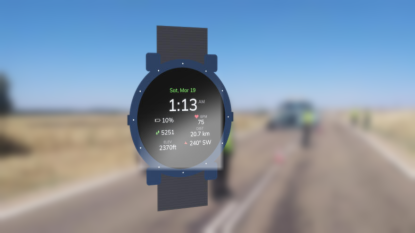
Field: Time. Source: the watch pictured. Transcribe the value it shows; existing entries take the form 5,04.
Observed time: 1,13
